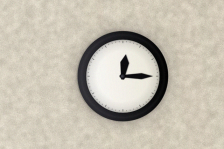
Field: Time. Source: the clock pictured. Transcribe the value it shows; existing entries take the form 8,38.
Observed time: 12,15
